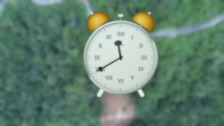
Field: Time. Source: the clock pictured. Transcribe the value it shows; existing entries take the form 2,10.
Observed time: 11,40
